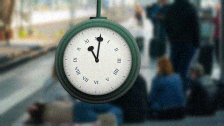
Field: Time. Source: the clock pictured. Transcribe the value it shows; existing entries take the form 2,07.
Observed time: 11,01
